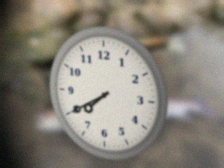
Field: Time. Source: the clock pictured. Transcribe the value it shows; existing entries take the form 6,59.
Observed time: 7,40
